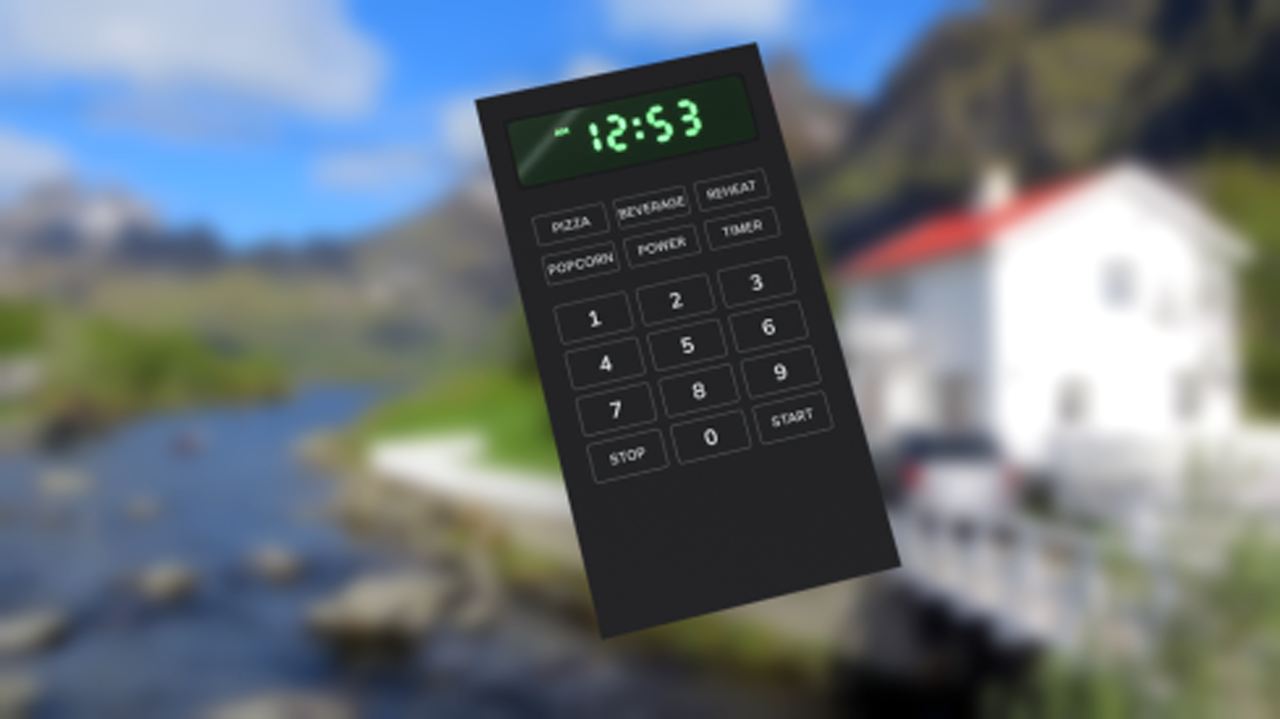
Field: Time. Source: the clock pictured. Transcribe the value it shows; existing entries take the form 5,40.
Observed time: 12,53
